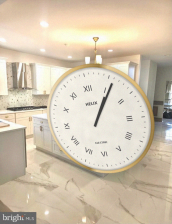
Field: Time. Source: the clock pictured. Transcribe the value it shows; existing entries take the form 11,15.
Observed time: 1,06
